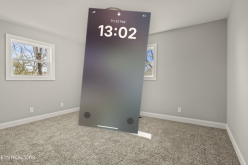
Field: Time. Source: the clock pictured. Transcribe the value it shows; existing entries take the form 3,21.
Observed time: 13,02
